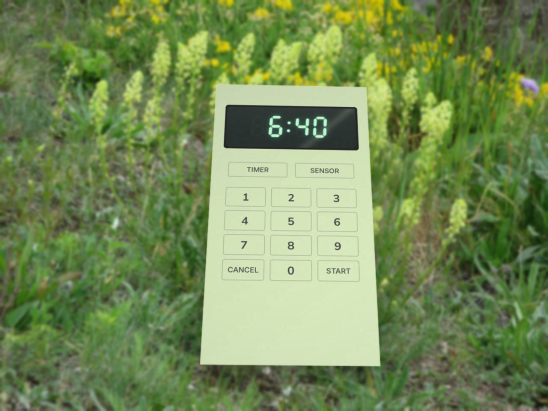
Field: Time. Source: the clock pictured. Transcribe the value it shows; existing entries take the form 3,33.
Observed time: 6,40
